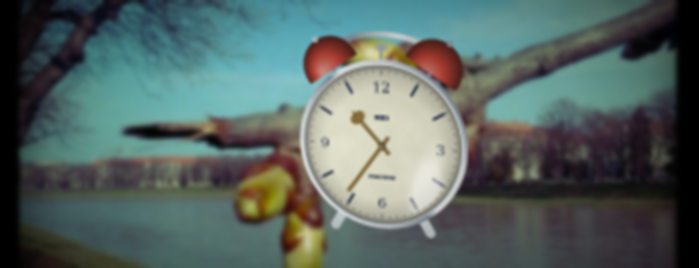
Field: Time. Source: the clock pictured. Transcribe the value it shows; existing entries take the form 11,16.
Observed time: 10,36
